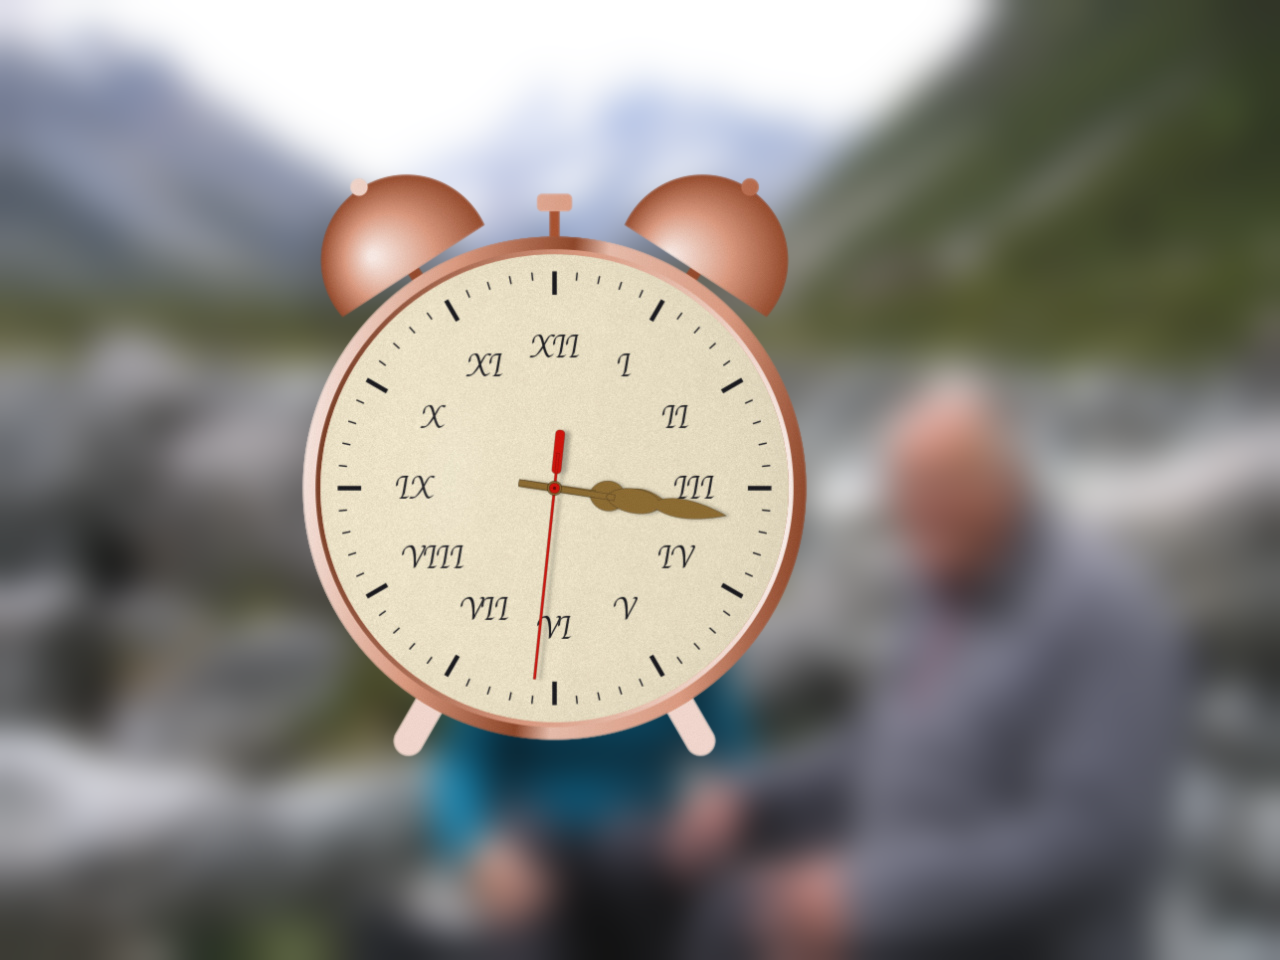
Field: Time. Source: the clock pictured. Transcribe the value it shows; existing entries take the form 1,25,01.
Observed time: 3,16,31
